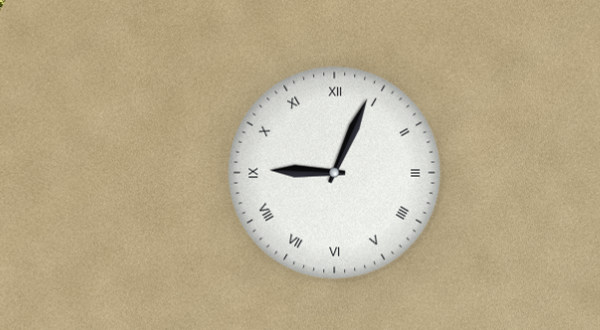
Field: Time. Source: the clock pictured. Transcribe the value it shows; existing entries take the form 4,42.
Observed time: 9,04
